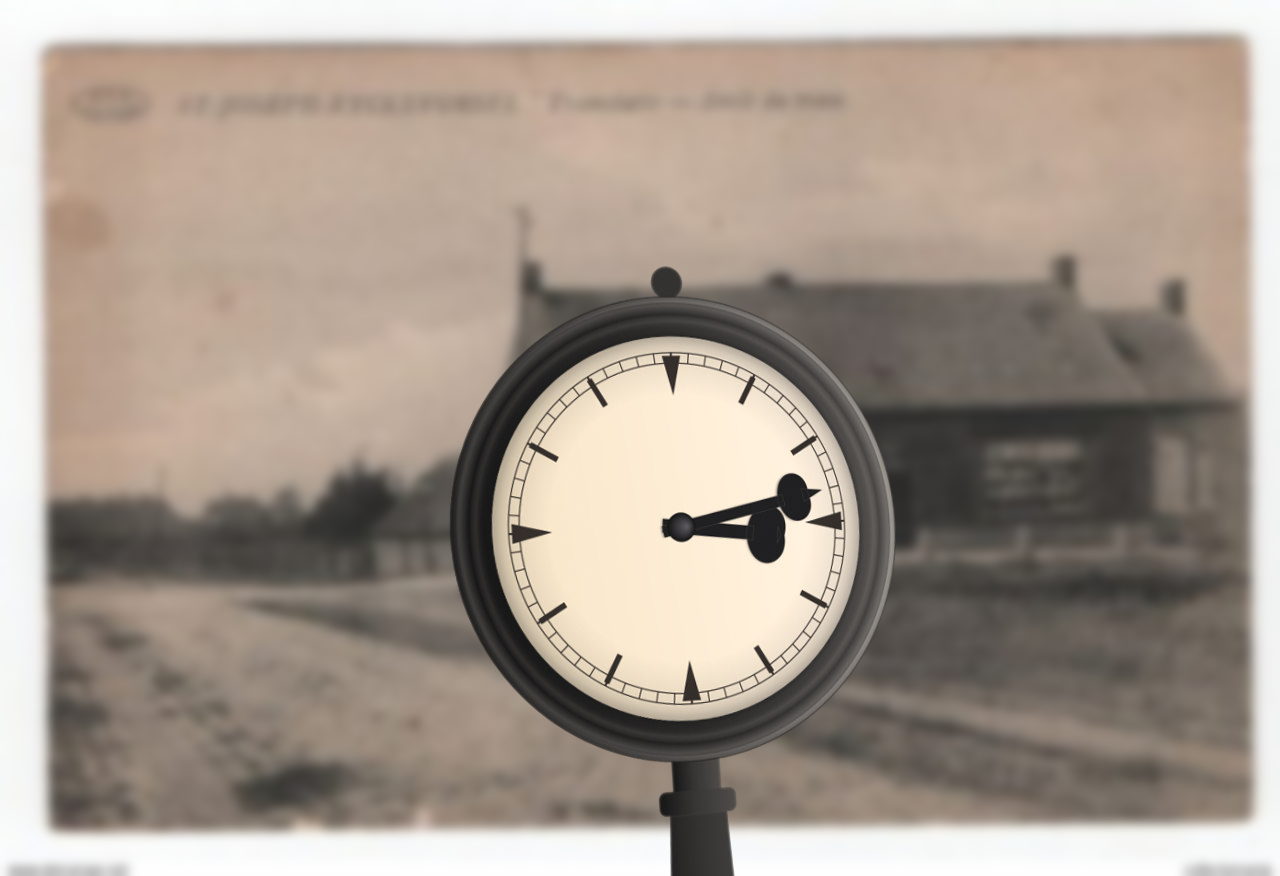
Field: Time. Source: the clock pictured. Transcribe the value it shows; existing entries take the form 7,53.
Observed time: 3,13
